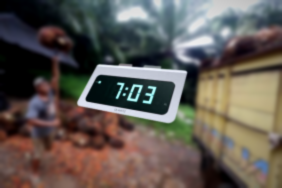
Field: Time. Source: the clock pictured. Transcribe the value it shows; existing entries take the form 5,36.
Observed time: 7,03
